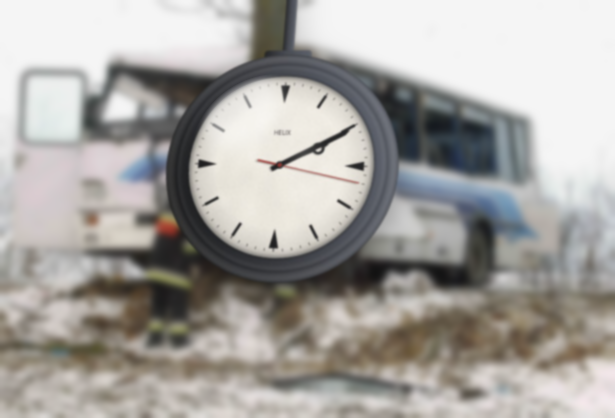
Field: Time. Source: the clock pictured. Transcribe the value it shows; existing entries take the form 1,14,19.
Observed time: 2,10,17
